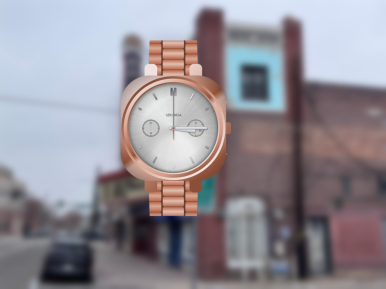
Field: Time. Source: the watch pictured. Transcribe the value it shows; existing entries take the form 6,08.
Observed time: 3,15
